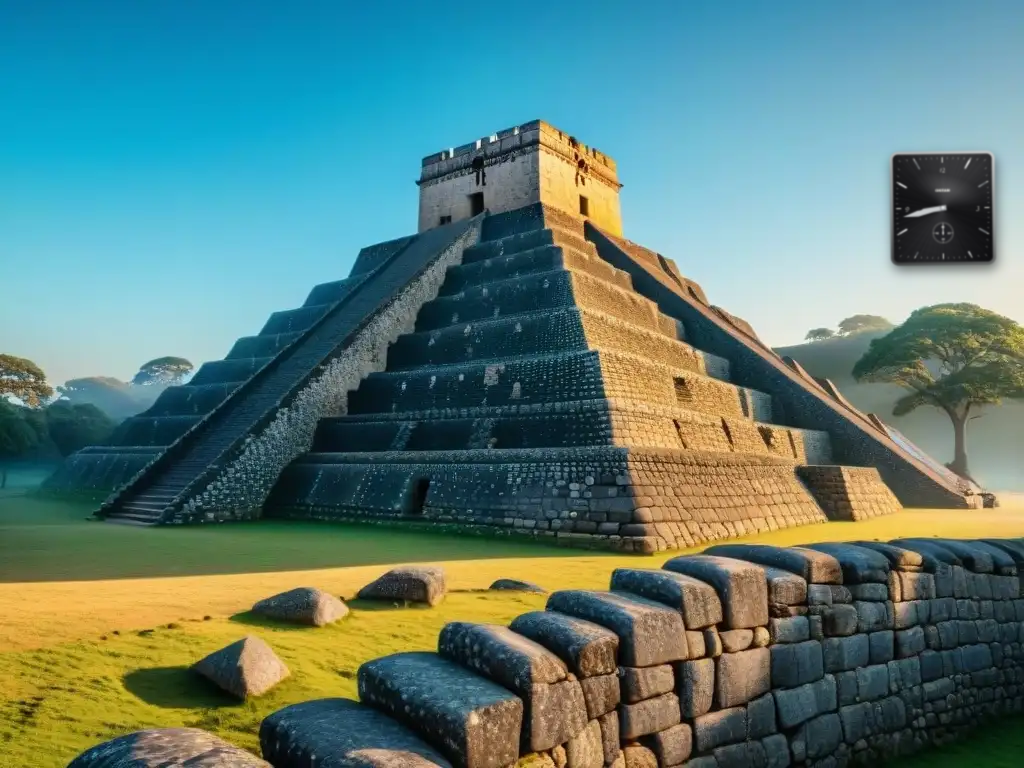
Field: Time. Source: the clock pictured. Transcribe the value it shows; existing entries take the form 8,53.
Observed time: 8,43
